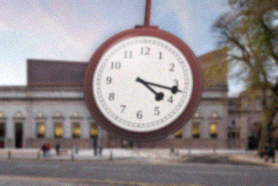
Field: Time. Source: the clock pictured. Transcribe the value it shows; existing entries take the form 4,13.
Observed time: 4,17
